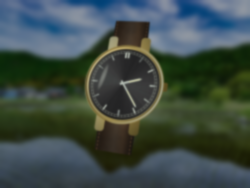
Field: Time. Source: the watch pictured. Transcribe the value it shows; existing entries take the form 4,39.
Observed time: 2,24
